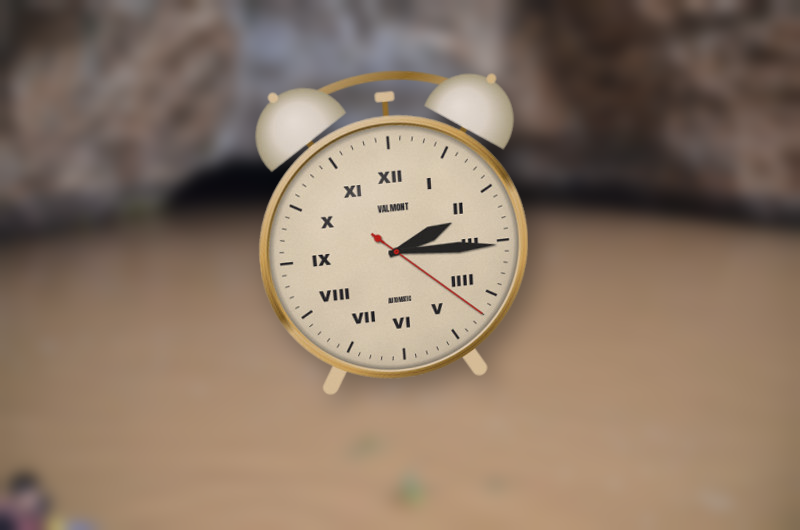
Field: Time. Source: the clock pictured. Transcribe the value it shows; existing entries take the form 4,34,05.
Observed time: 2,15,22
